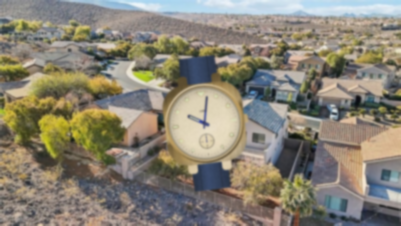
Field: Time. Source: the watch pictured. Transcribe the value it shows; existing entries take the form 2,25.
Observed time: 10,02
